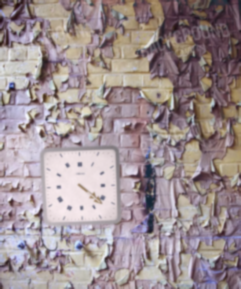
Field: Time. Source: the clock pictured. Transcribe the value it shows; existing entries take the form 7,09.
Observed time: 4,22
